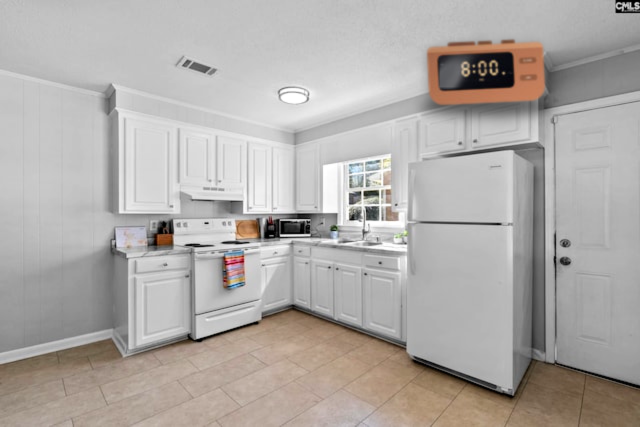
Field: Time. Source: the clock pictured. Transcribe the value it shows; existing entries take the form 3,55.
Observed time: 8,00
